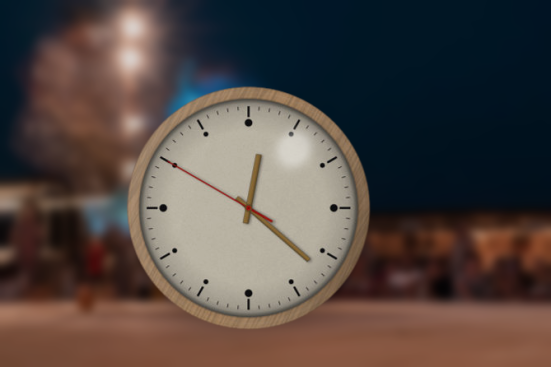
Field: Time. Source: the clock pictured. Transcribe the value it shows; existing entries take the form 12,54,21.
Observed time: 12,21,50
